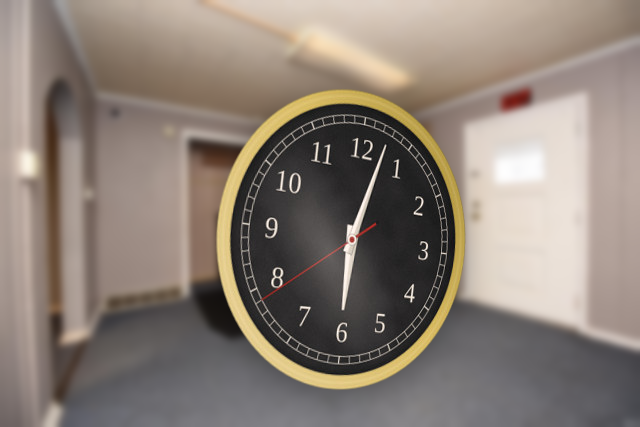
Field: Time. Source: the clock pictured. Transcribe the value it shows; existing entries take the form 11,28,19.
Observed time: 6,02,39
